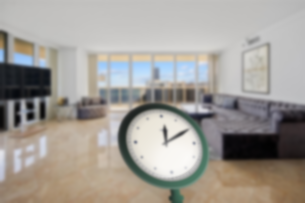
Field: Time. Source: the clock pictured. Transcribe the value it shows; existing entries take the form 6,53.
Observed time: 12,10
